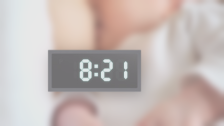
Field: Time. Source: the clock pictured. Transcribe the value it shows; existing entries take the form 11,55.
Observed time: 8,21
